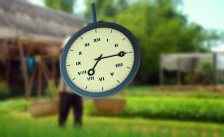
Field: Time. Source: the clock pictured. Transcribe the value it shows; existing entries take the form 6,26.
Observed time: 7,15
